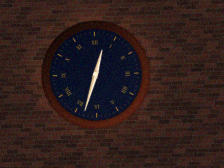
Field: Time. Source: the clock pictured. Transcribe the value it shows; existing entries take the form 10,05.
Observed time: 12,33
